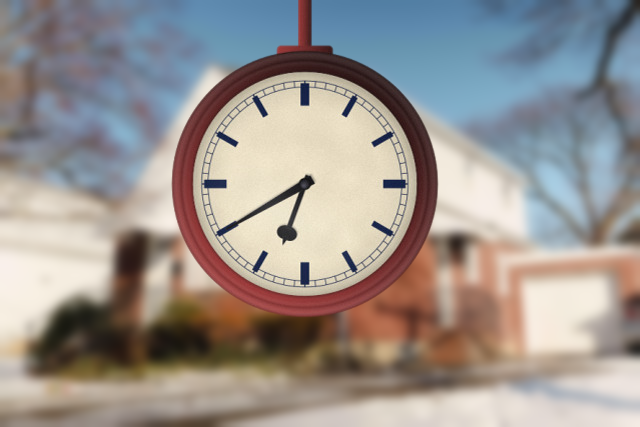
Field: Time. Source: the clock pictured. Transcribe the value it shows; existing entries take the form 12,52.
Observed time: 6,40
